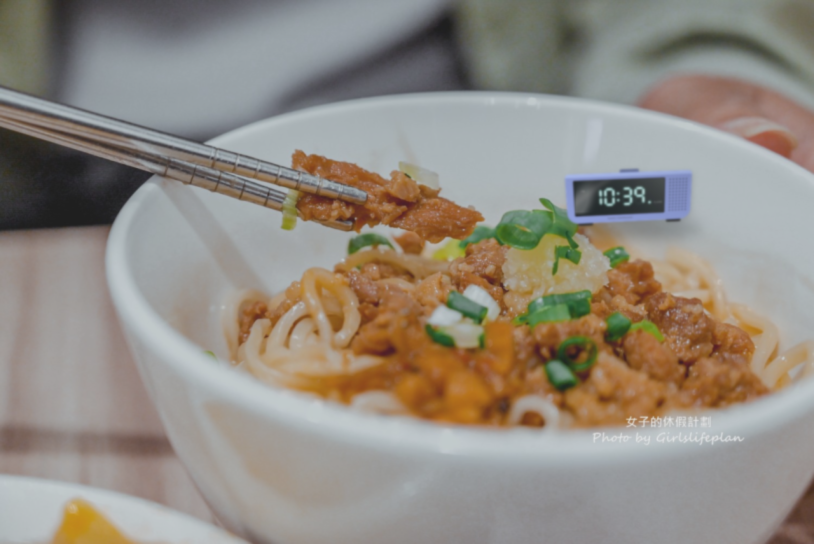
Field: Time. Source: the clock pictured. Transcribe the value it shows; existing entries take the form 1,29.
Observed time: 10,39
